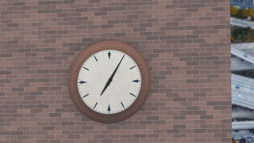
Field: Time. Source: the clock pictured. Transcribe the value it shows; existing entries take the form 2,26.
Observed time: 7,05
